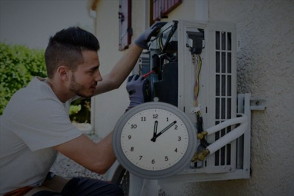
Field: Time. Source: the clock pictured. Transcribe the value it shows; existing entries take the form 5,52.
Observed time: 12,08
